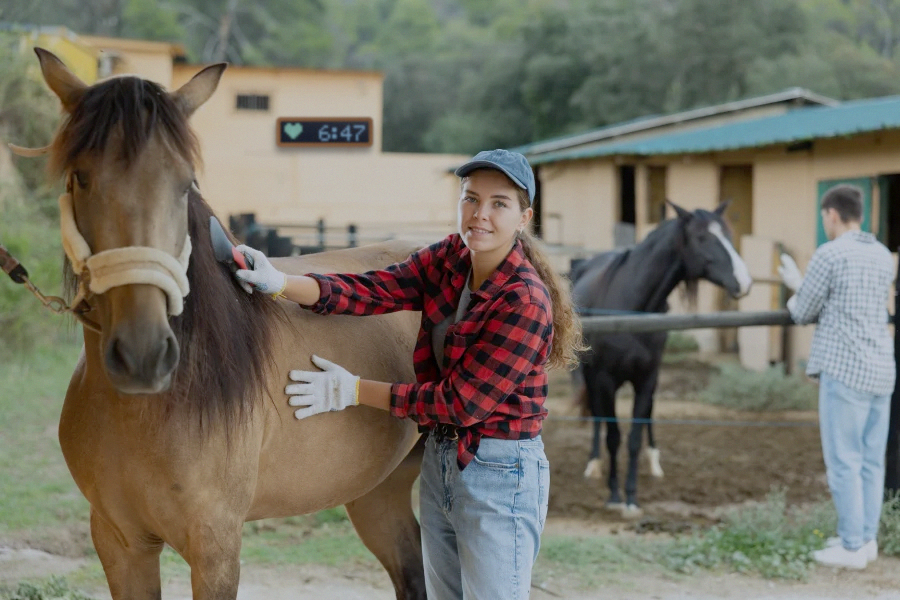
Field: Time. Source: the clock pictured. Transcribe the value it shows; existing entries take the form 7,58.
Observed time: 6,47
